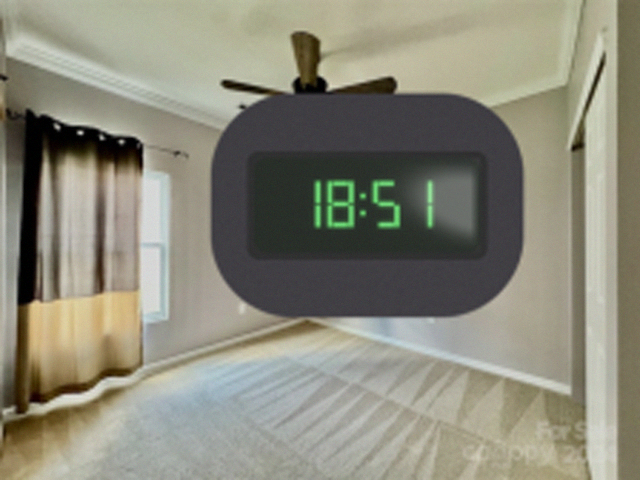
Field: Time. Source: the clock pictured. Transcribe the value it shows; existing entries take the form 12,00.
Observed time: 18,51
